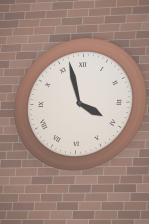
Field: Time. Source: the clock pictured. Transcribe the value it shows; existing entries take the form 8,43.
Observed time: 3,57
